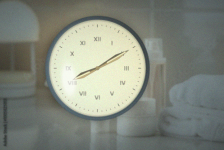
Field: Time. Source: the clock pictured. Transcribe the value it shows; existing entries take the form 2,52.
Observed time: 8,10
